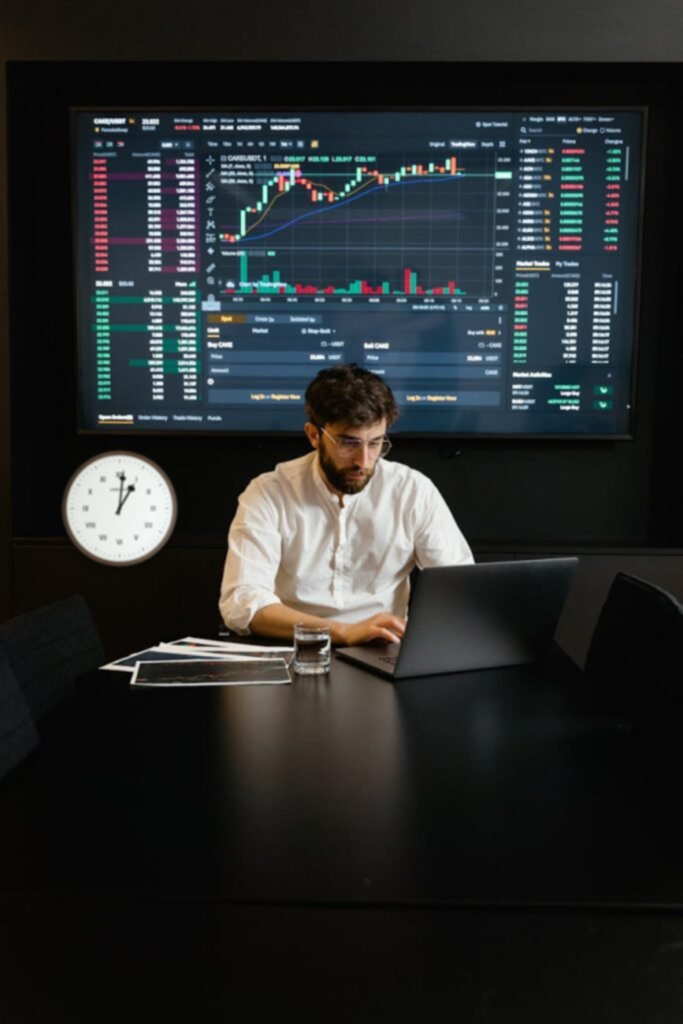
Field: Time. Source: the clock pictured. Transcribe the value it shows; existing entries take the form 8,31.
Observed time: 1,01
